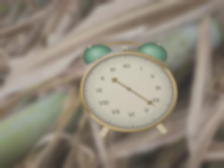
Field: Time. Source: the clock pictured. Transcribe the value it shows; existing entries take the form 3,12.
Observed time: 10,22
